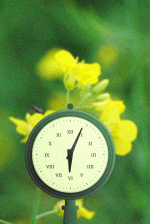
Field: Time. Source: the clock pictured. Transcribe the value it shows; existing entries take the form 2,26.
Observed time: 6,04
